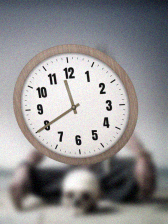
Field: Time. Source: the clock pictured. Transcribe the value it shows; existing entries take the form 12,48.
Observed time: 11,40
